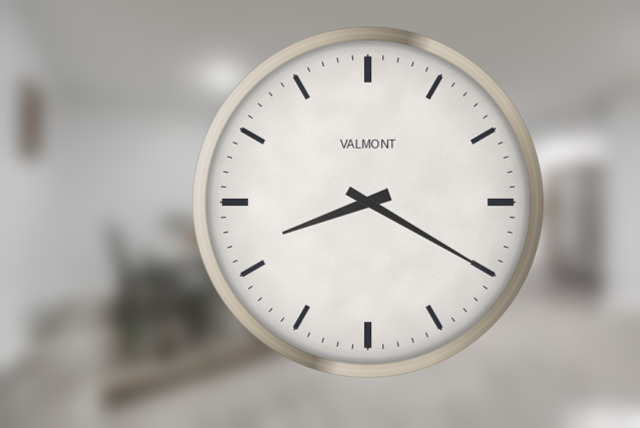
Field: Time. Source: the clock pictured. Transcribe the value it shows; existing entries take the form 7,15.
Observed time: 8,20
